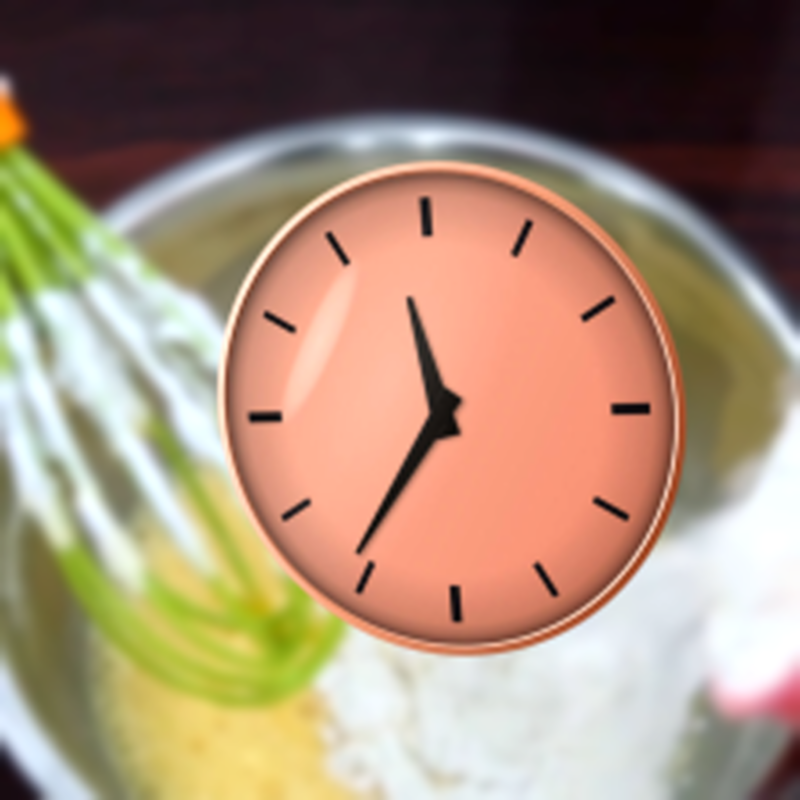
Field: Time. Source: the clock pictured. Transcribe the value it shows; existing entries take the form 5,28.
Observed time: 11,36
